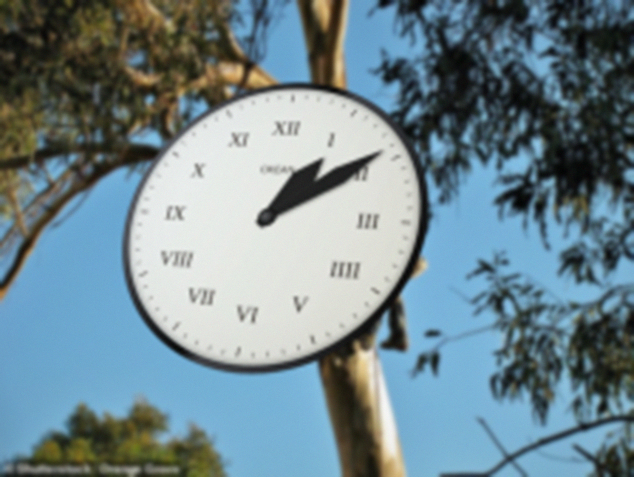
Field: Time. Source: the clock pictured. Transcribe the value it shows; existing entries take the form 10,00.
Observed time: 1,09
